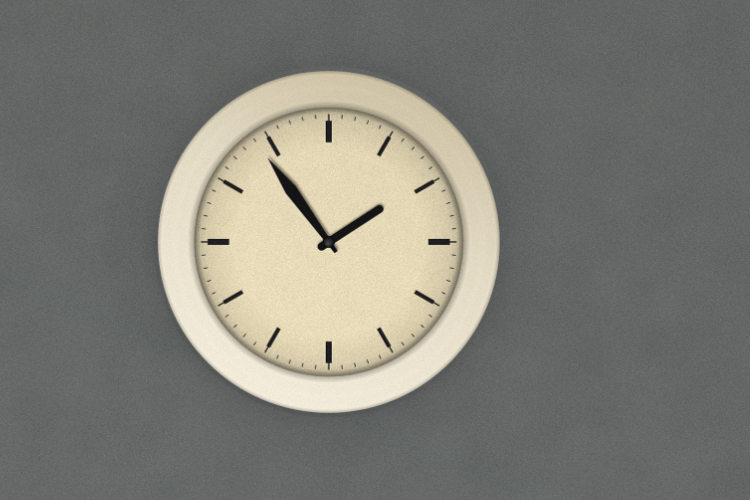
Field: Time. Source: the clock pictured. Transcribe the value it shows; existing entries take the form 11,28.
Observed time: 1,54
